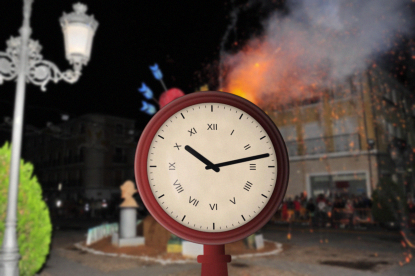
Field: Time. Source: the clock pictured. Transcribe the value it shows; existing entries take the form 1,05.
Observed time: 10,13
